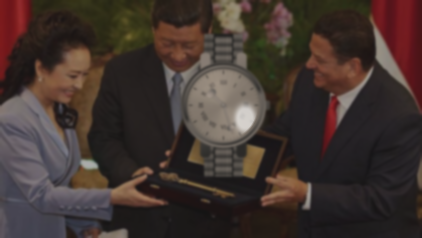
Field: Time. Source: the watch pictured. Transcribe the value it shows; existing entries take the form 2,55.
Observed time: 10,27
